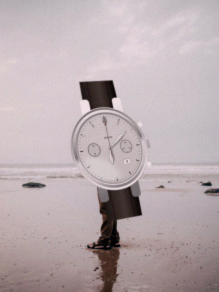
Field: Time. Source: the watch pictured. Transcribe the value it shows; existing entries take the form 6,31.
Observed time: 6,09
